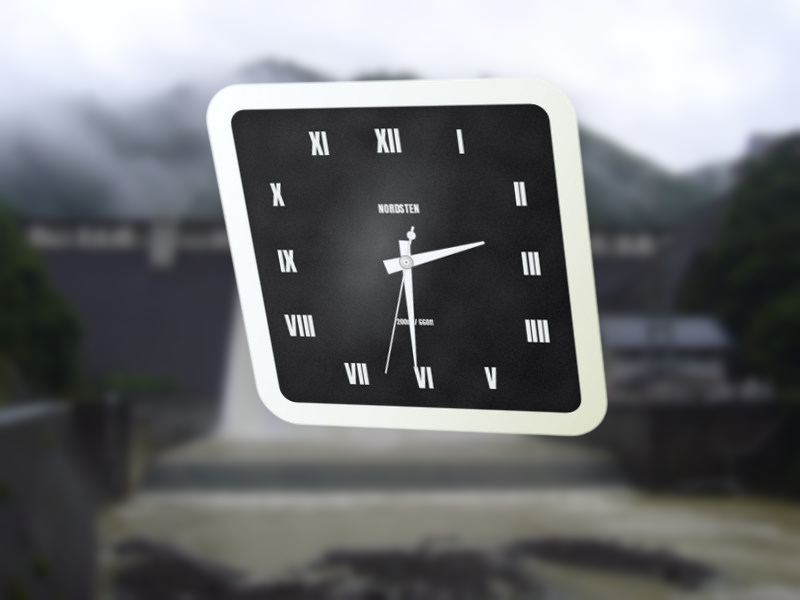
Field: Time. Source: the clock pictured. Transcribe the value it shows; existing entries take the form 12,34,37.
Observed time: 2,30,33
